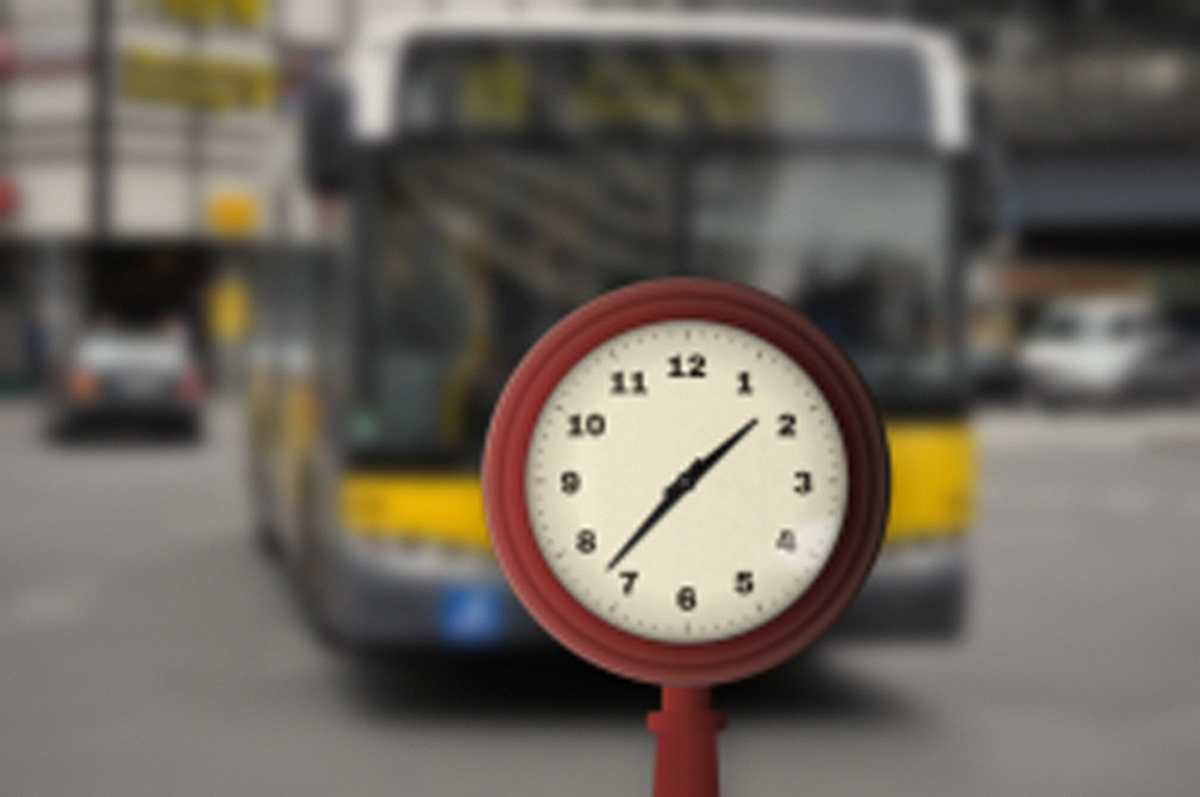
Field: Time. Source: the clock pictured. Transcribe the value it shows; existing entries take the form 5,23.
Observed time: 1,37
